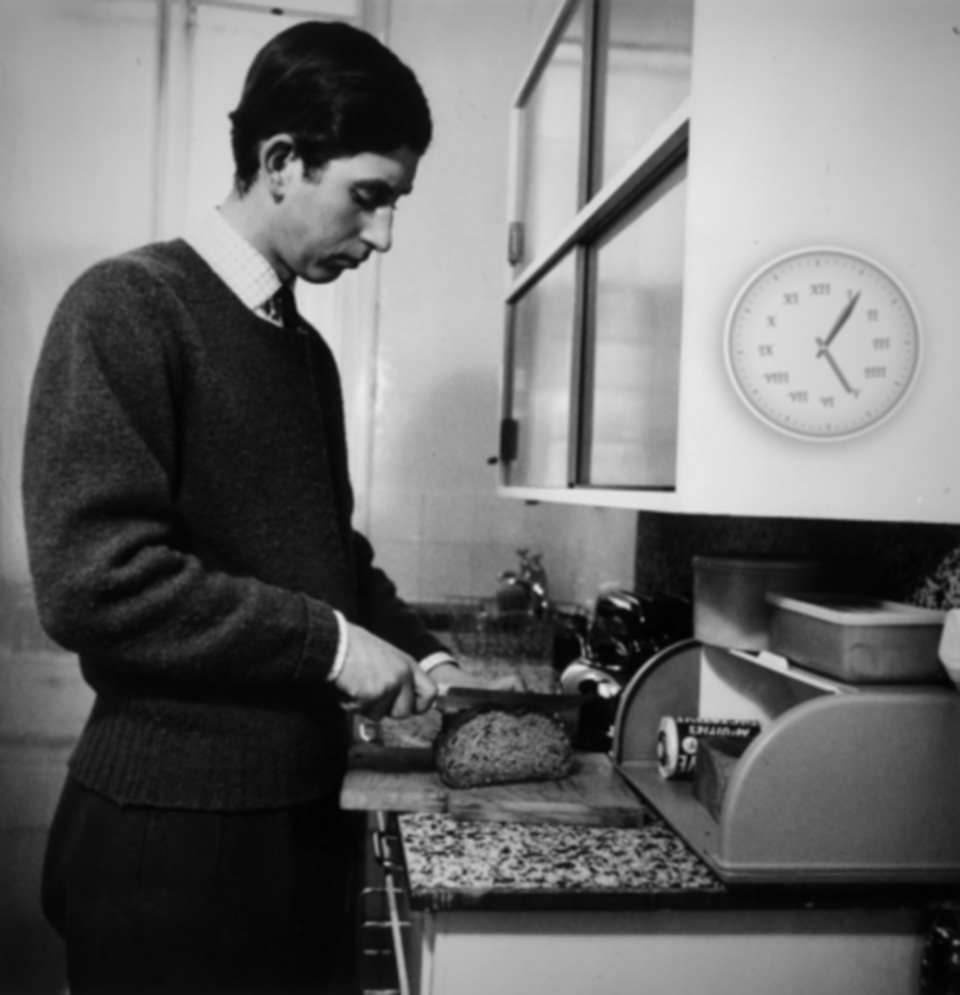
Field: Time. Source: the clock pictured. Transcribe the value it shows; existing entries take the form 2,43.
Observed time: 5,06
